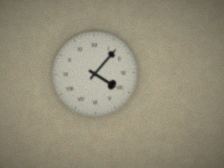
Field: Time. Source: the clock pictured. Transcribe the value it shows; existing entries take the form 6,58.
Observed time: 4,07
